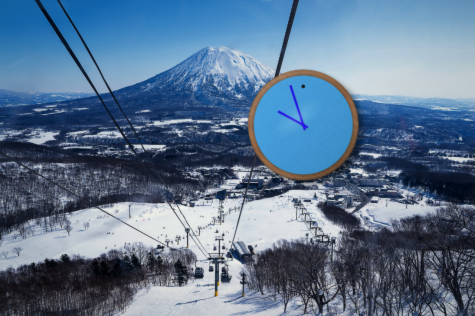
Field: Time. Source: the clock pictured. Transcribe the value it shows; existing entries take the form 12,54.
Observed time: 9,57
